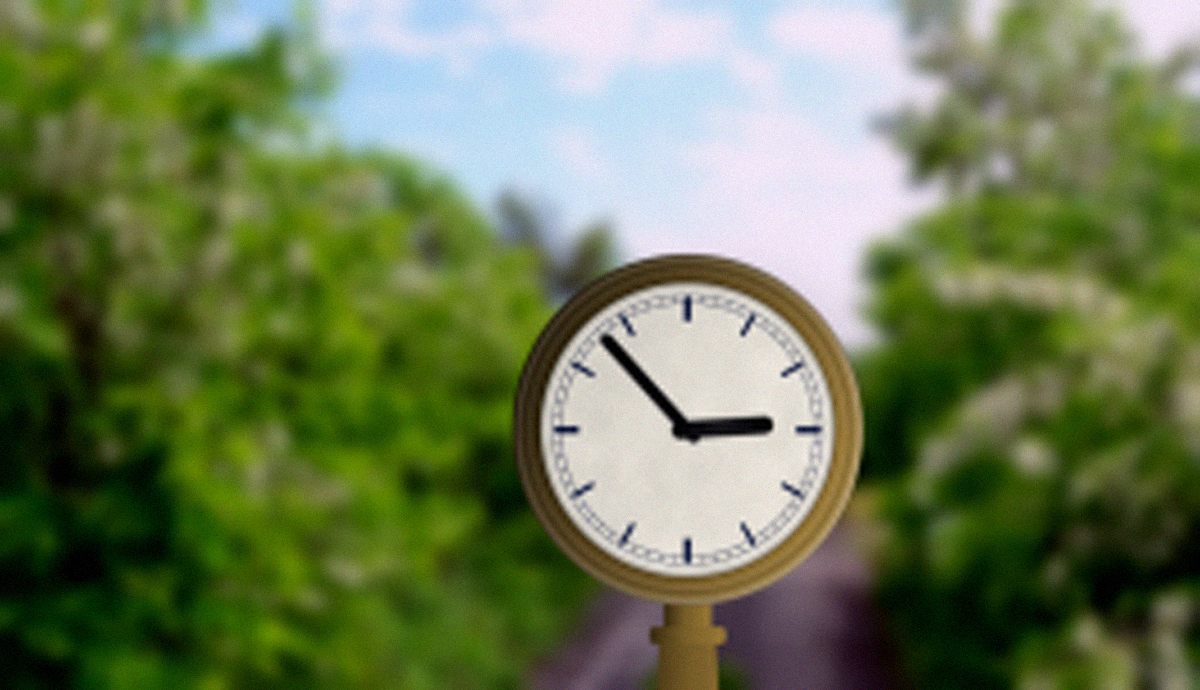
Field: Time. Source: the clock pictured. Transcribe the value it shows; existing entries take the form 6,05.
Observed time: 2,53
